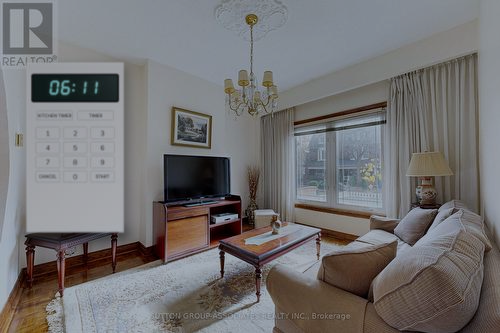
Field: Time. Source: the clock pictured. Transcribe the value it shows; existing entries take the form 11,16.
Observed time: 6,11
